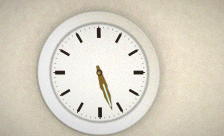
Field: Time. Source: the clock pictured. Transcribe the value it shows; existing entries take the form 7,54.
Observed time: 5,27
